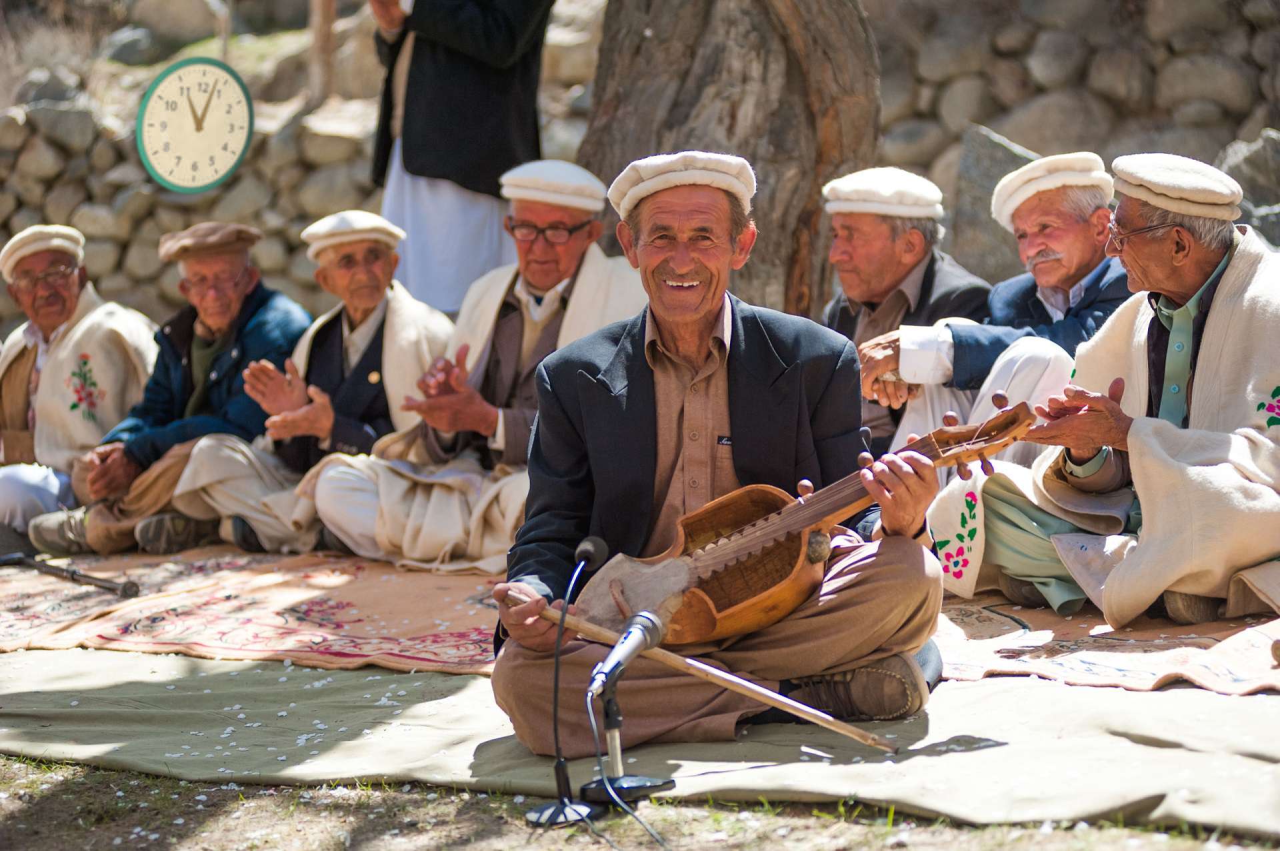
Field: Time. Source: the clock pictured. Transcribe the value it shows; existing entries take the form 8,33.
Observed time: 11,03
